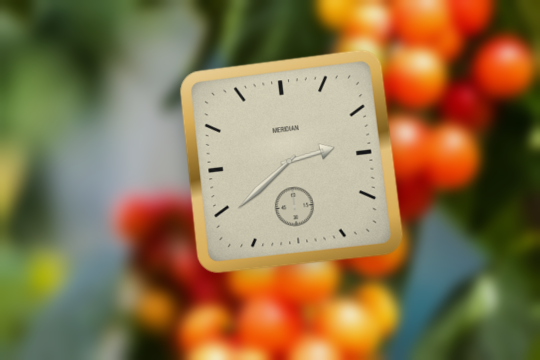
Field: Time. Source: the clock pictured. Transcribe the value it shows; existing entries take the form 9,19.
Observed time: 2,39
